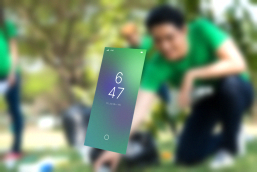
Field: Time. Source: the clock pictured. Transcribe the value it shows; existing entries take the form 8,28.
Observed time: 6,47
